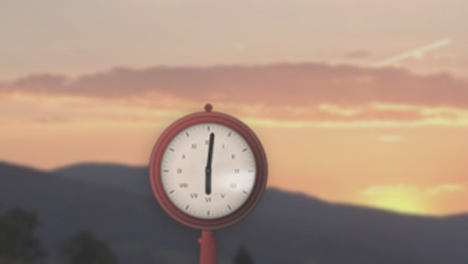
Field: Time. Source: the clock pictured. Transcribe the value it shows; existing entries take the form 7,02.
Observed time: 6,01
